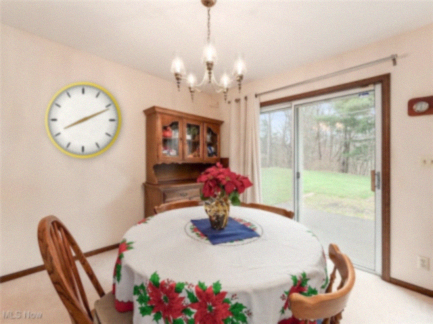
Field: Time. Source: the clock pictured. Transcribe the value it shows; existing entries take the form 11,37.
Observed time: 8,11
